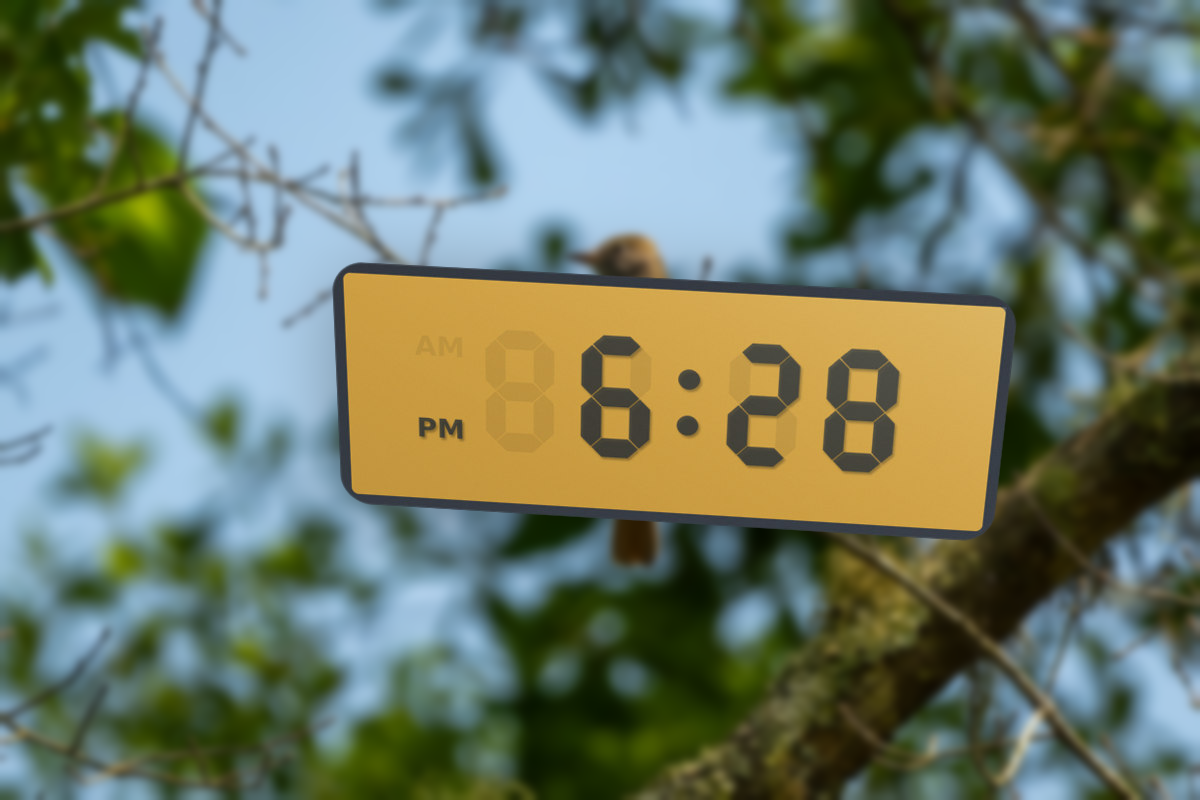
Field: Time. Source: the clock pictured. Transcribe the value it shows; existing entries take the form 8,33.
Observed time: 6,28
